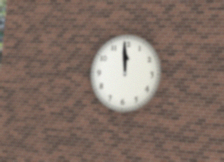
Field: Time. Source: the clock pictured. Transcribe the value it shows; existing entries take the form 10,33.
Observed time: 11,59
